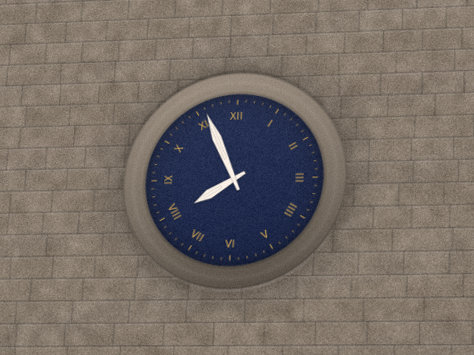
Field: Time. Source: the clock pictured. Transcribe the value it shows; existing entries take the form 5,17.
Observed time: 7,56
